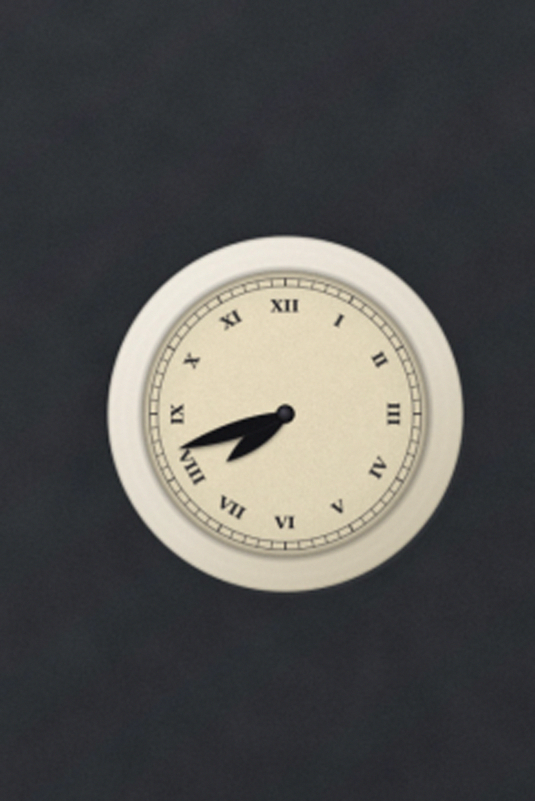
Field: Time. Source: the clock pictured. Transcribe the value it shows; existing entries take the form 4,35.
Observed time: 7,42
